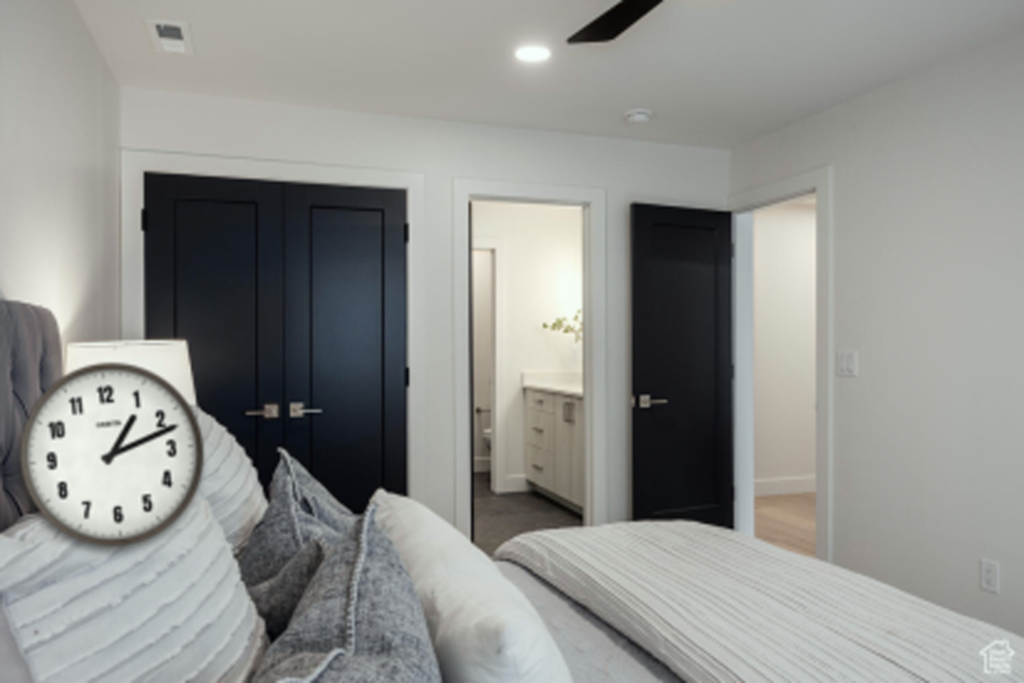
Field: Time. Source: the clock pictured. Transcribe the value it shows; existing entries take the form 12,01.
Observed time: 1,12
